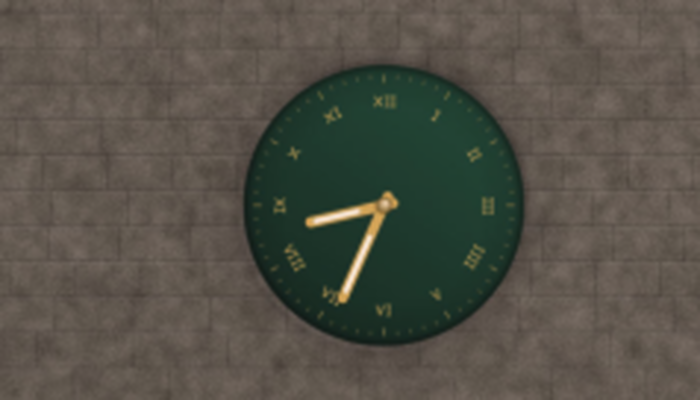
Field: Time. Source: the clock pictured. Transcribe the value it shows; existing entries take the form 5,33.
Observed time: 8,34
